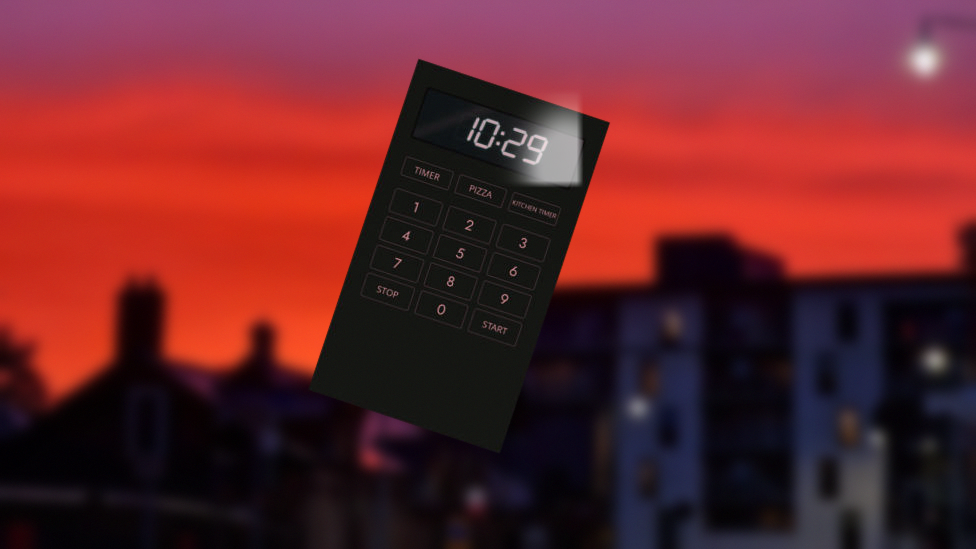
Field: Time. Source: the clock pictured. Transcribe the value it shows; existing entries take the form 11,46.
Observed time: 10,29
